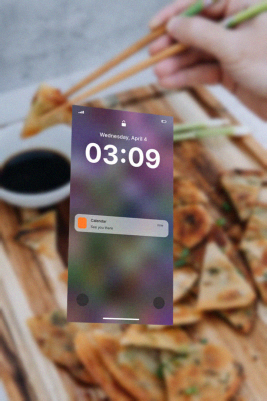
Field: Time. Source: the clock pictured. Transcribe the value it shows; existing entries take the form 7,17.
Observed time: 3,09
